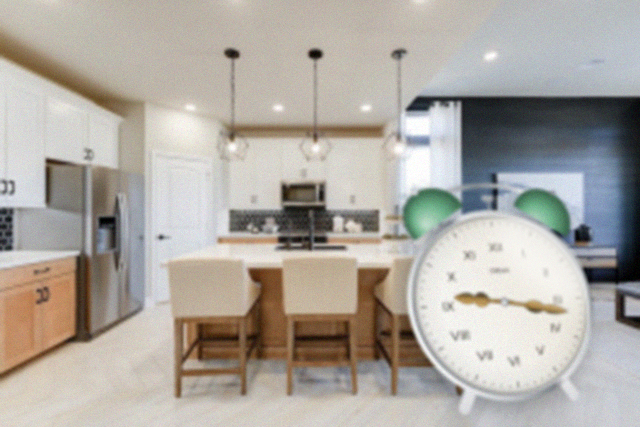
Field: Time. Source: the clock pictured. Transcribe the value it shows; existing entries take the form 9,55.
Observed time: 9,17
